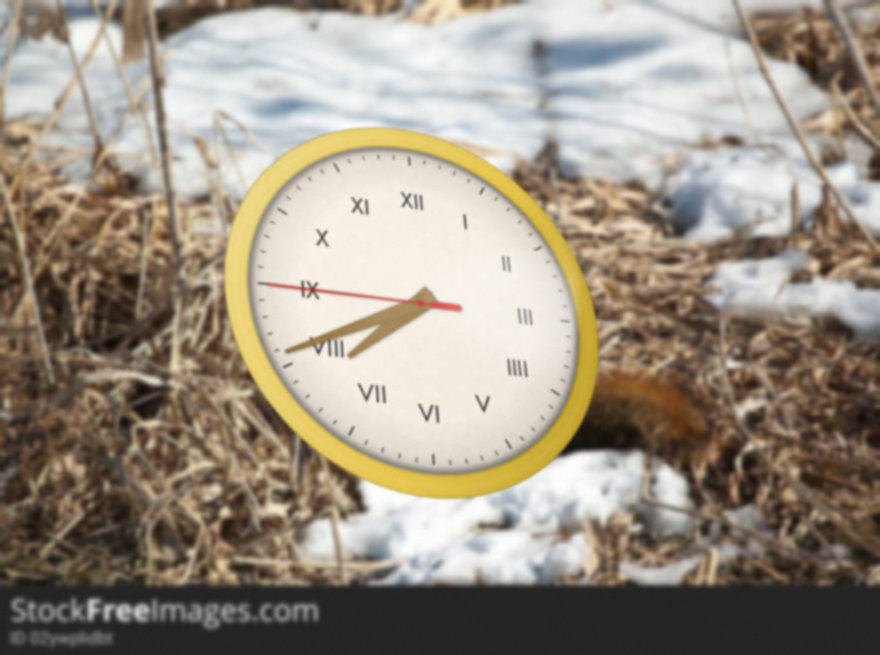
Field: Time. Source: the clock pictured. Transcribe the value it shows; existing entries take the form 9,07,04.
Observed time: 7,40,45
